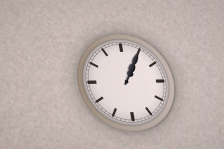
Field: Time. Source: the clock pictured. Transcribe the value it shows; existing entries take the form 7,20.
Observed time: 1,05
